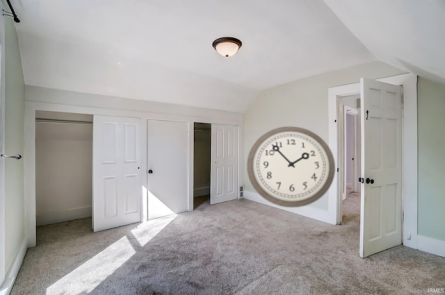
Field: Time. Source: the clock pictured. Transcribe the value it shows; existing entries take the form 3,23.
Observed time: 1,53
